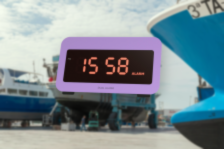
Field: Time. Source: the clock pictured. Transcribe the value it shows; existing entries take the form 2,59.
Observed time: 15,58
